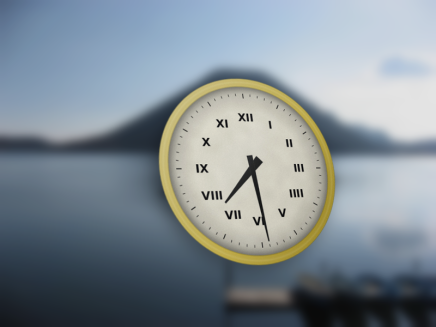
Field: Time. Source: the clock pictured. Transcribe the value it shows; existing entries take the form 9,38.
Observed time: 7,29
